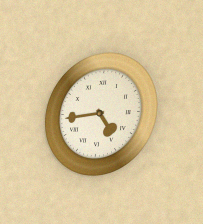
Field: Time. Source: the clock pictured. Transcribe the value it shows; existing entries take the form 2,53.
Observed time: 4,44
